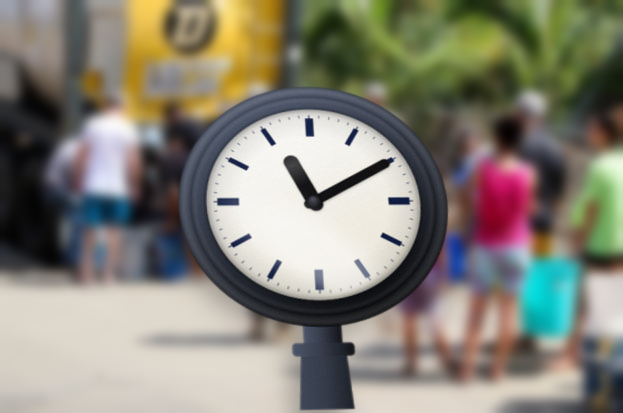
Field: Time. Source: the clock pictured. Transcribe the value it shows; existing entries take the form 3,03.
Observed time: 11,10
